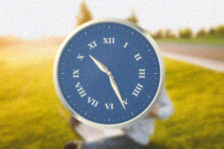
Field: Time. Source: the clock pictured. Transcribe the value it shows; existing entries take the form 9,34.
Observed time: 10,26
